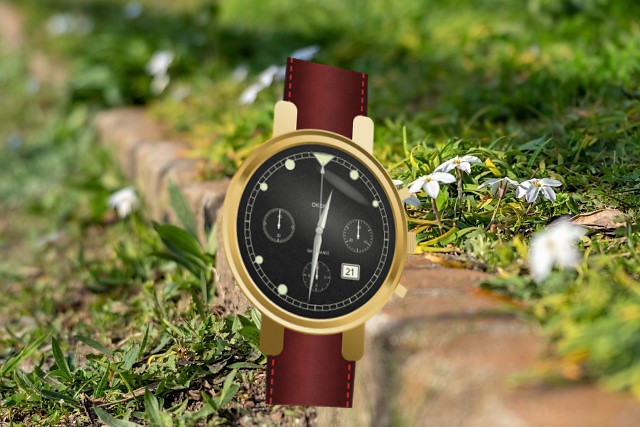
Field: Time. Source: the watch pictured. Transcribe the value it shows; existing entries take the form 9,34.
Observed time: 12,31
